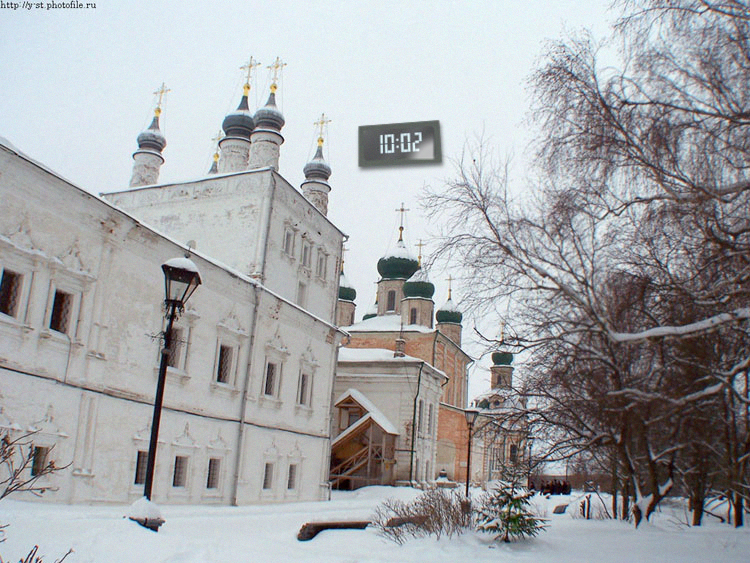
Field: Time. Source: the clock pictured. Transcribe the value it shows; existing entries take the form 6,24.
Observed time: 10,02
